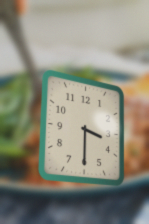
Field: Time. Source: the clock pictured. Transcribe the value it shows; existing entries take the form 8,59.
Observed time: 3,30
